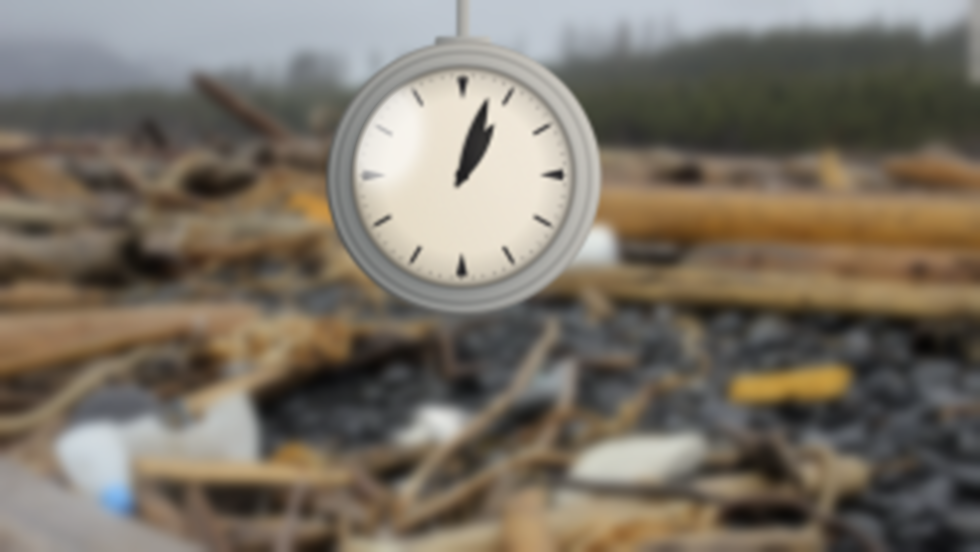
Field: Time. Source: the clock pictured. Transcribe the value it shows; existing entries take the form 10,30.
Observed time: 1,03
